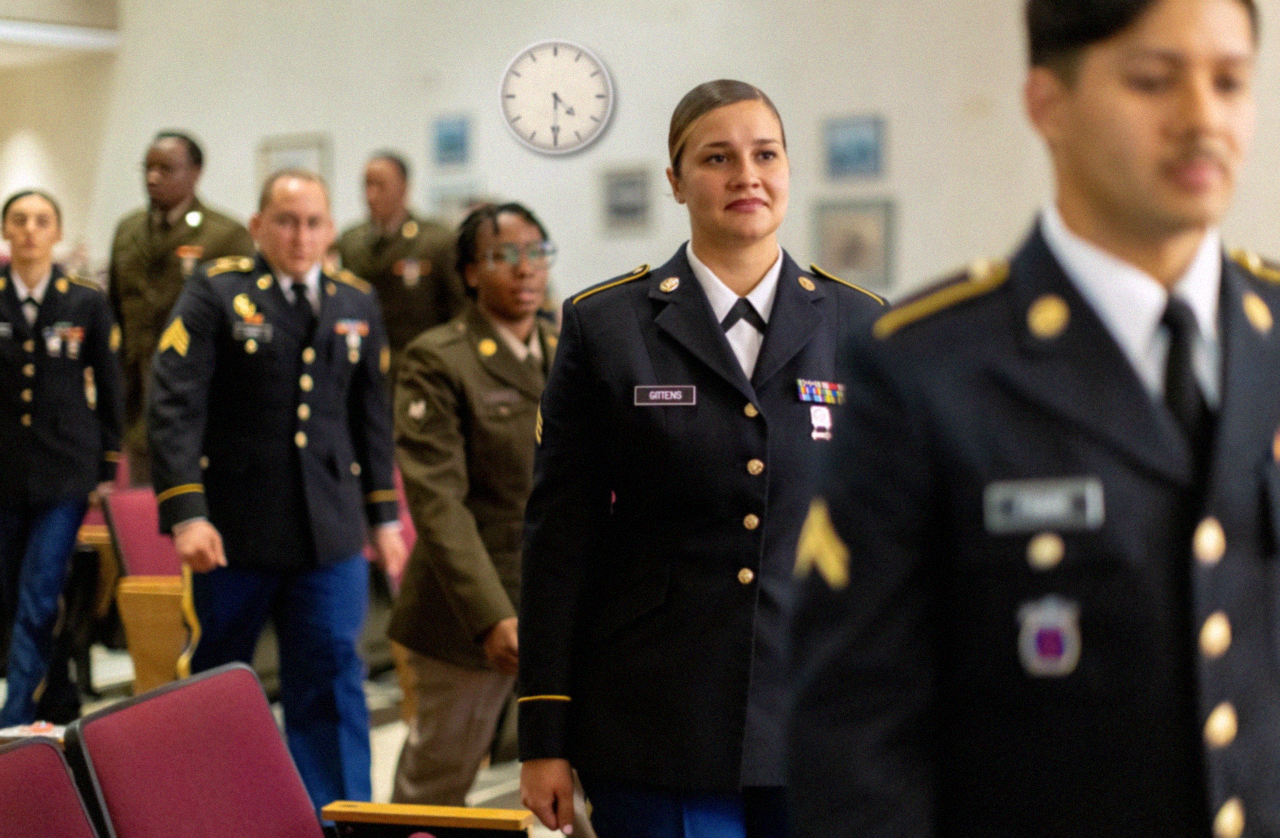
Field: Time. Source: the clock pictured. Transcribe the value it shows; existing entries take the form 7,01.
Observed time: 4,30
